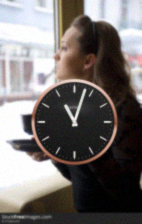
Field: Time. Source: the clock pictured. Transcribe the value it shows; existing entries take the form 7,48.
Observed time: 11,03
